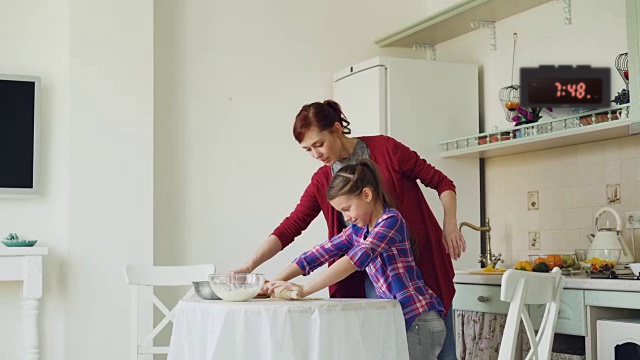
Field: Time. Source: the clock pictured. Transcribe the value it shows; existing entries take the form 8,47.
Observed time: 7,48
